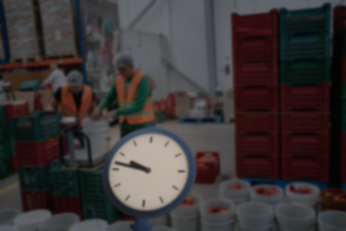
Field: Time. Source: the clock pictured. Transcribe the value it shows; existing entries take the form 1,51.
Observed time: 9,47
